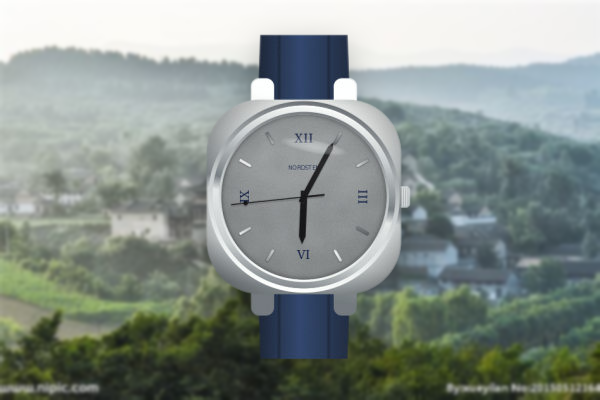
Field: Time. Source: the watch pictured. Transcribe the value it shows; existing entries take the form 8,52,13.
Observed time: 6,04,44
